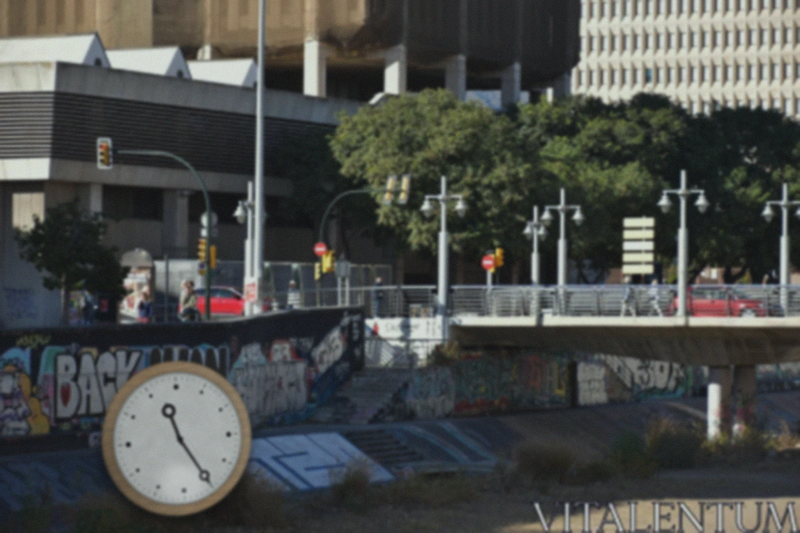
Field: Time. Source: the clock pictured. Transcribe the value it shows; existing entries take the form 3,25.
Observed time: 11,25
